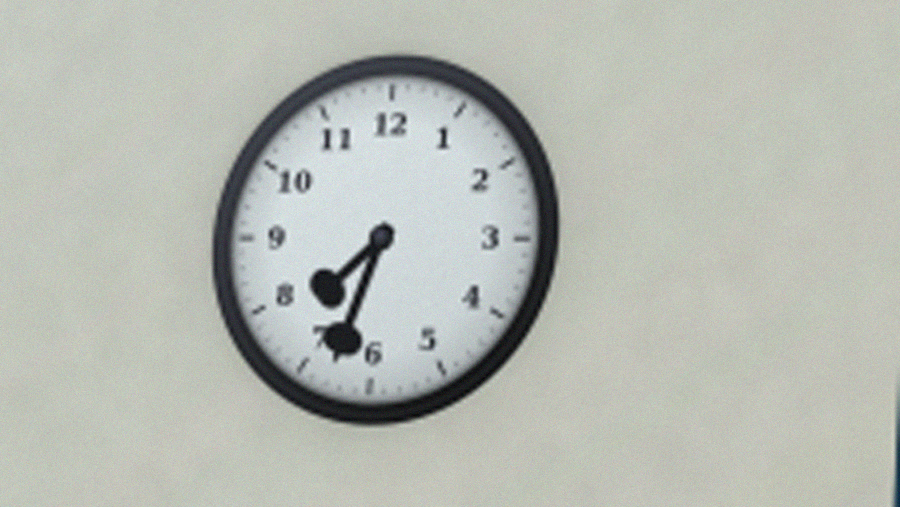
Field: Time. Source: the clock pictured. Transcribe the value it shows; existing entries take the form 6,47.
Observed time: 7,33
